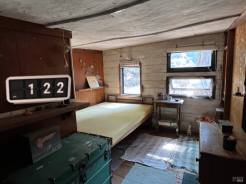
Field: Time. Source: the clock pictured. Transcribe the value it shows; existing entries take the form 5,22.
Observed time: 1,22
